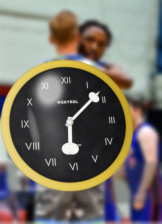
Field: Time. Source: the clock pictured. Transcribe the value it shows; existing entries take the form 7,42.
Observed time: 6,08
